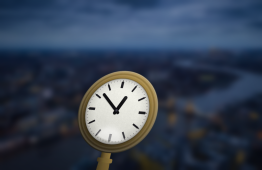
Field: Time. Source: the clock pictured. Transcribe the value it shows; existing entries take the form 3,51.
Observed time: 12,52
